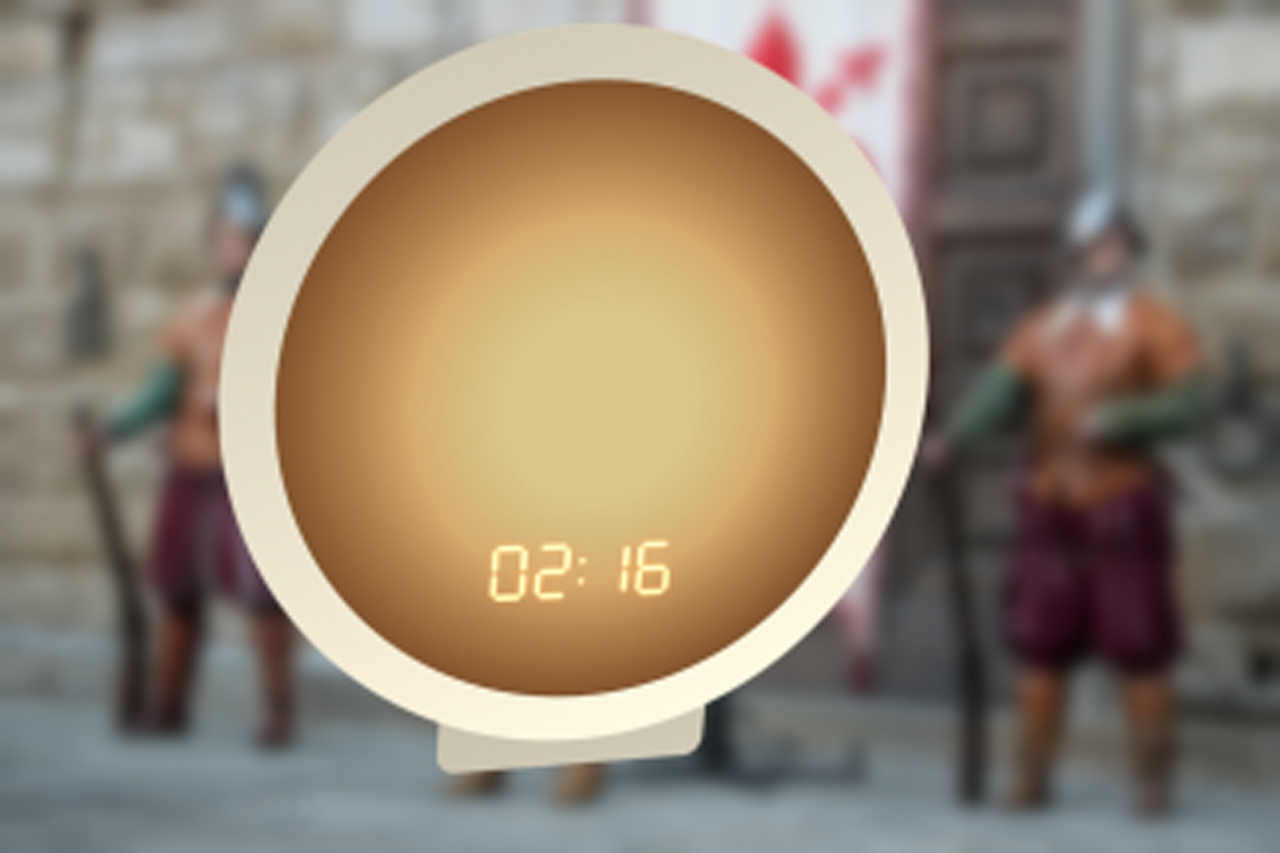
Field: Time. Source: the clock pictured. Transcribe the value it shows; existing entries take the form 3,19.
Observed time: 2,16
